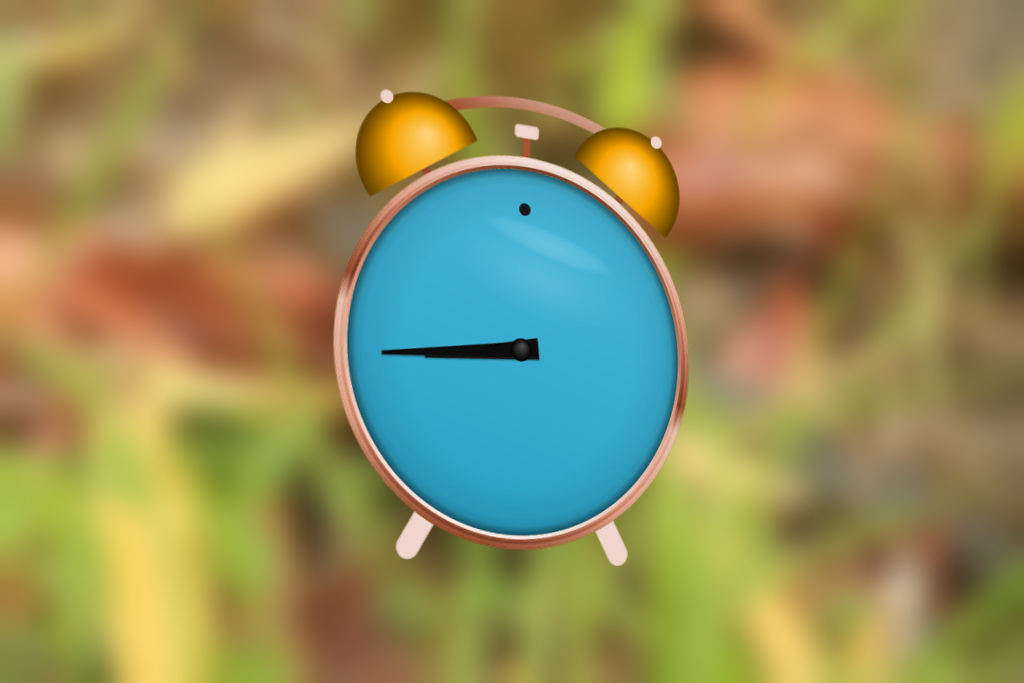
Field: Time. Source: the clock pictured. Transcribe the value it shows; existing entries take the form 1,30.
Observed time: 8,44
